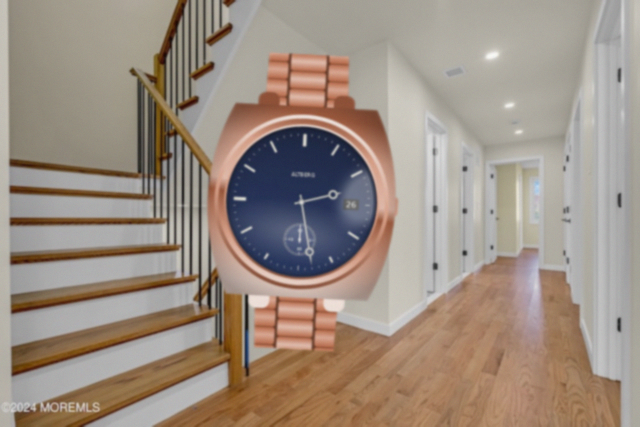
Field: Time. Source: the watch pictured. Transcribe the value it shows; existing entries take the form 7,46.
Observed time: 2,28
